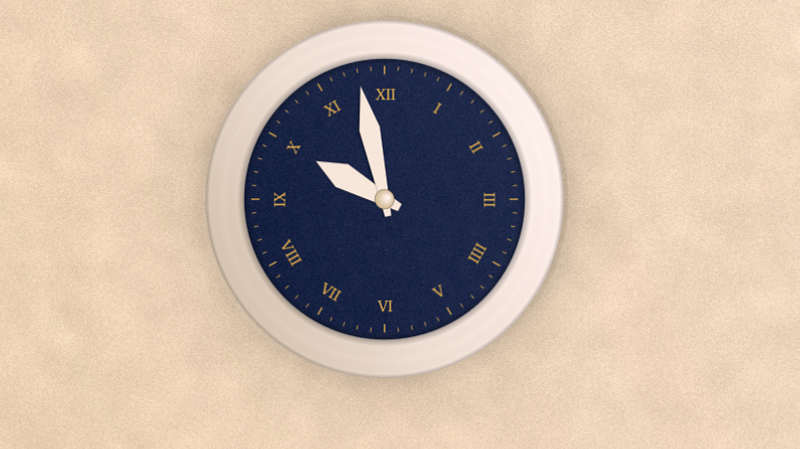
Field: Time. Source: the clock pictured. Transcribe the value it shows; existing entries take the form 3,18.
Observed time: 9,58
